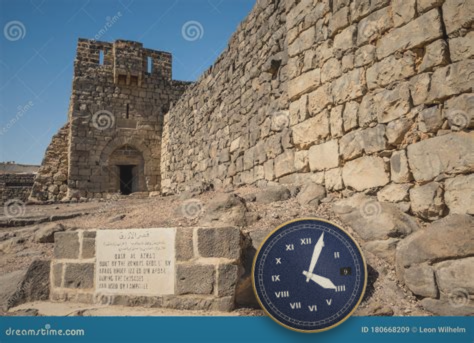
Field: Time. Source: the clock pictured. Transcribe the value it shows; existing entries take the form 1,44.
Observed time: 4,04
